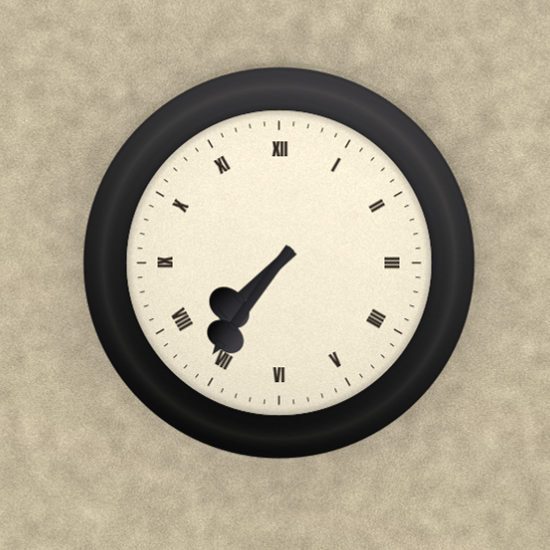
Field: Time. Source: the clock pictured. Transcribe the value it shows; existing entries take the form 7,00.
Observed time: 7,36
